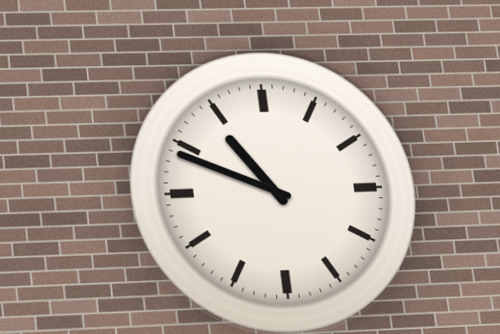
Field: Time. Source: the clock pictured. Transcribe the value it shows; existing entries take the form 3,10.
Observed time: 10,49
